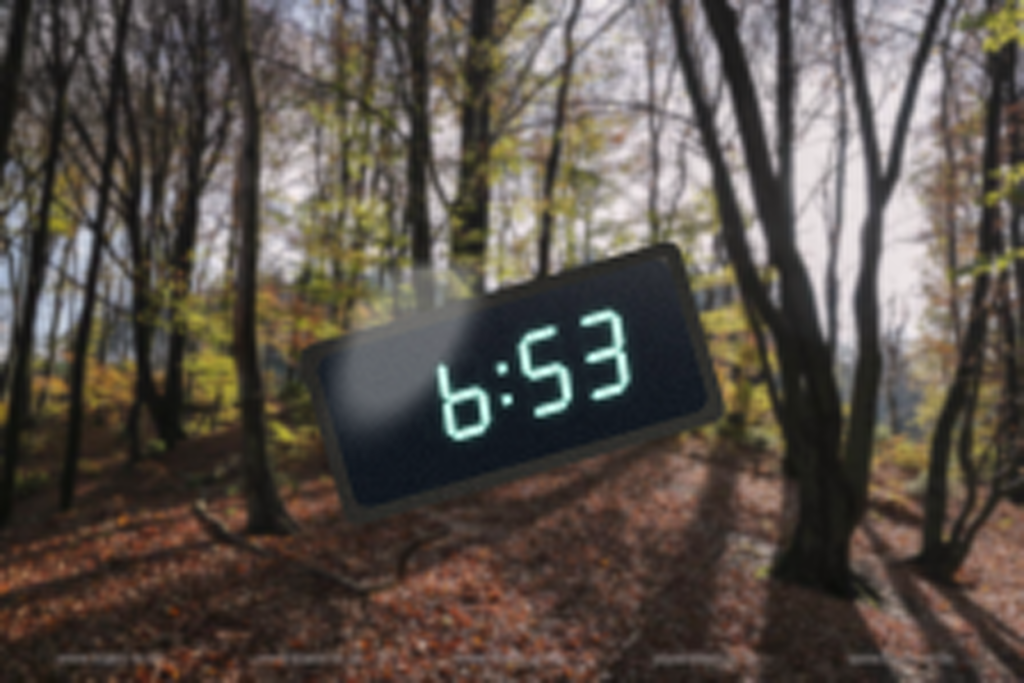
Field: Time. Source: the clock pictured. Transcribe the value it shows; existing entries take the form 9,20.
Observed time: 6,53
